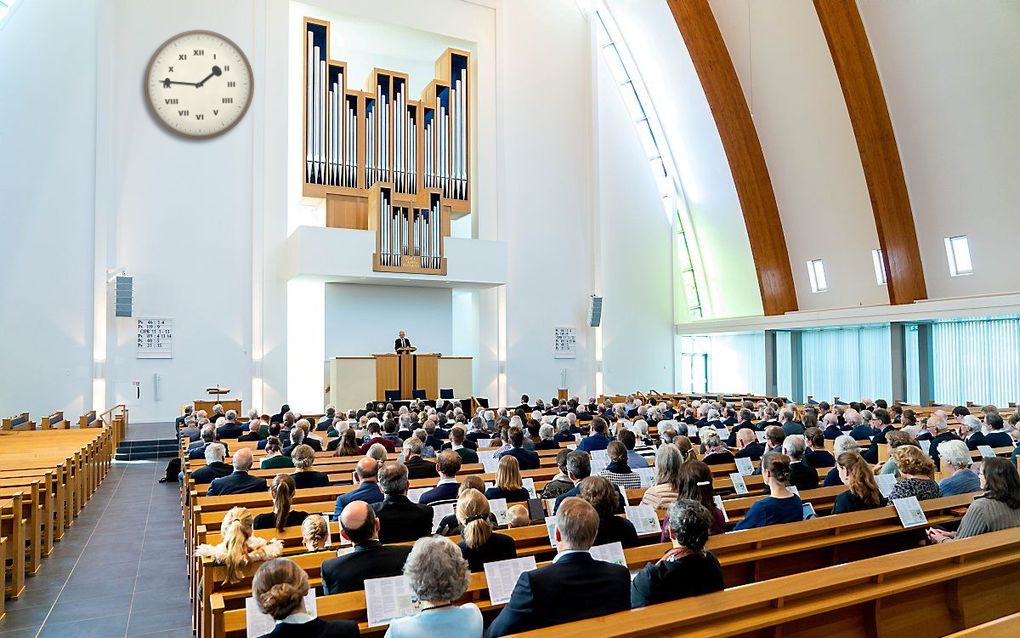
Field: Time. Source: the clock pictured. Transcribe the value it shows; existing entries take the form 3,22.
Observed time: 1,46
